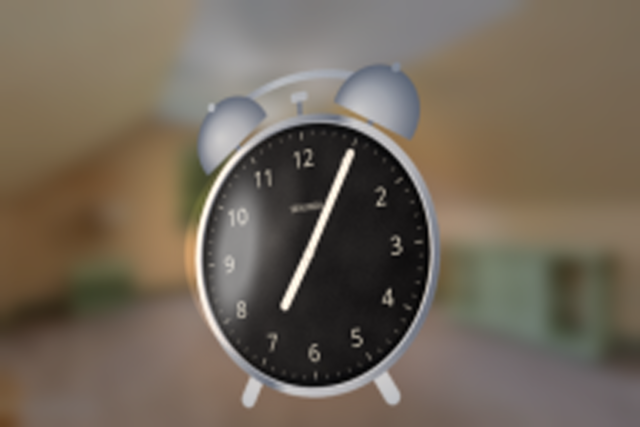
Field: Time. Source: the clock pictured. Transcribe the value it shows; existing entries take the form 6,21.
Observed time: 7,05
